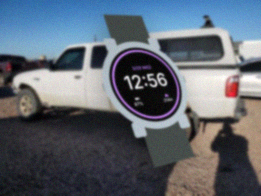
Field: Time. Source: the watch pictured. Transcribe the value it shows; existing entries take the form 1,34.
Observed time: 12,56
